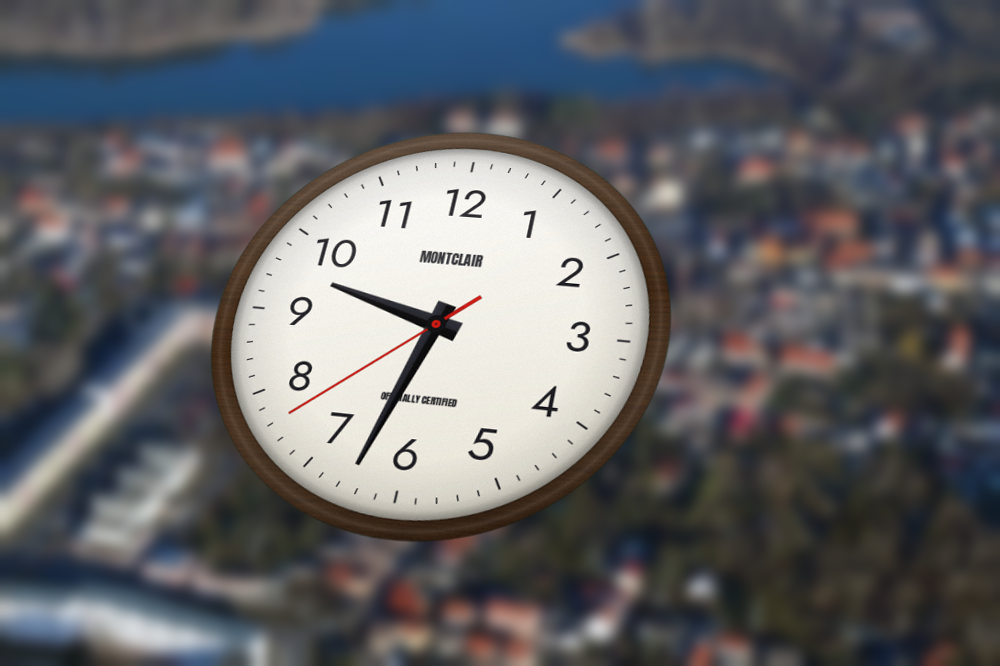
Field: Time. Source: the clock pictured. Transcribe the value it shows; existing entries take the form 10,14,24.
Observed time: 9,32,38
